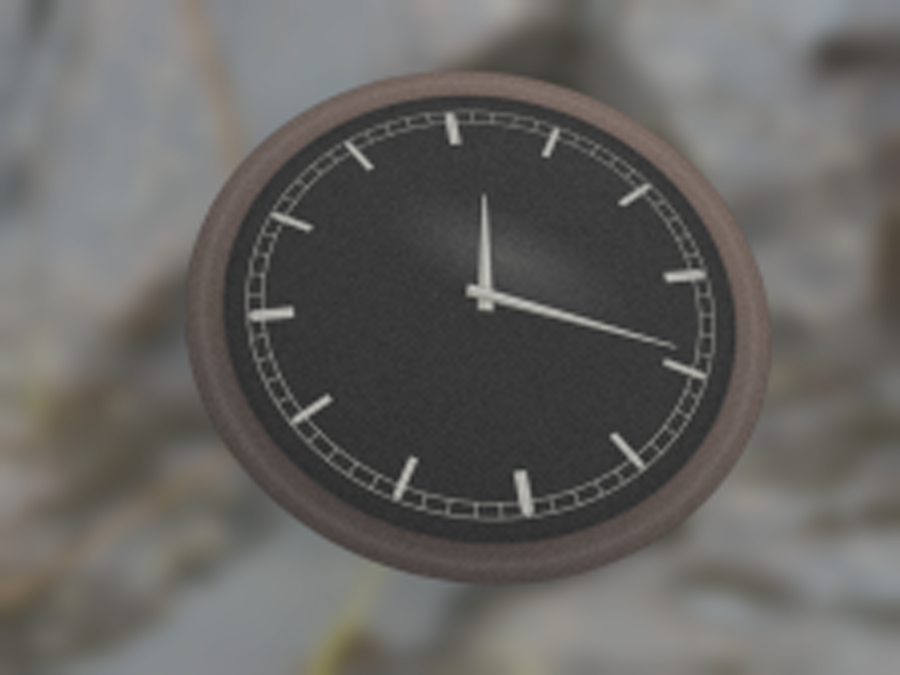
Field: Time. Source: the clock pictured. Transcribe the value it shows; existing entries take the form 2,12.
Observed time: 12,19
